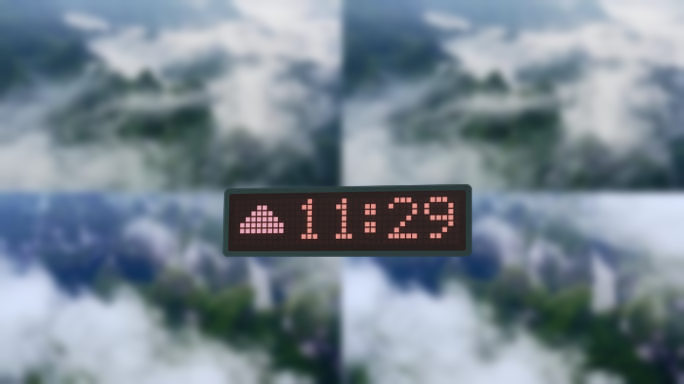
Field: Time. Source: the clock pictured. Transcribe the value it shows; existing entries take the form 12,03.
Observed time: 11,29
